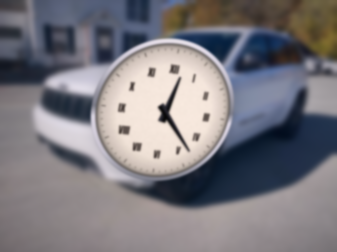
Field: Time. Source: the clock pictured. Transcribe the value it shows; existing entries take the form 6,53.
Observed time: 12,23
